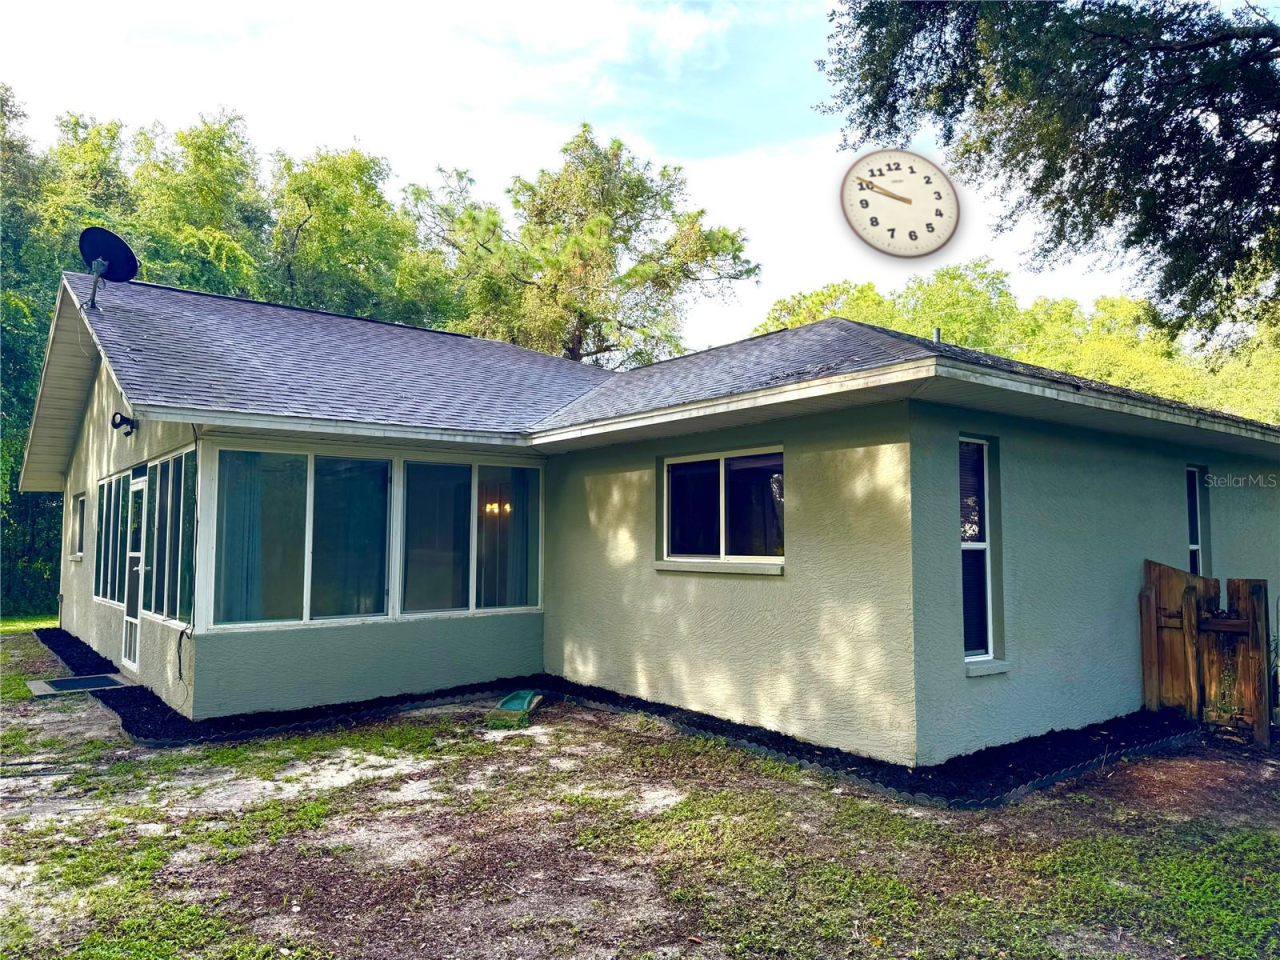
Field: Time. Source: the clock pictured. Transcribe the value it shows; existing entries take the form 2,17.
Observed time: 9,51
